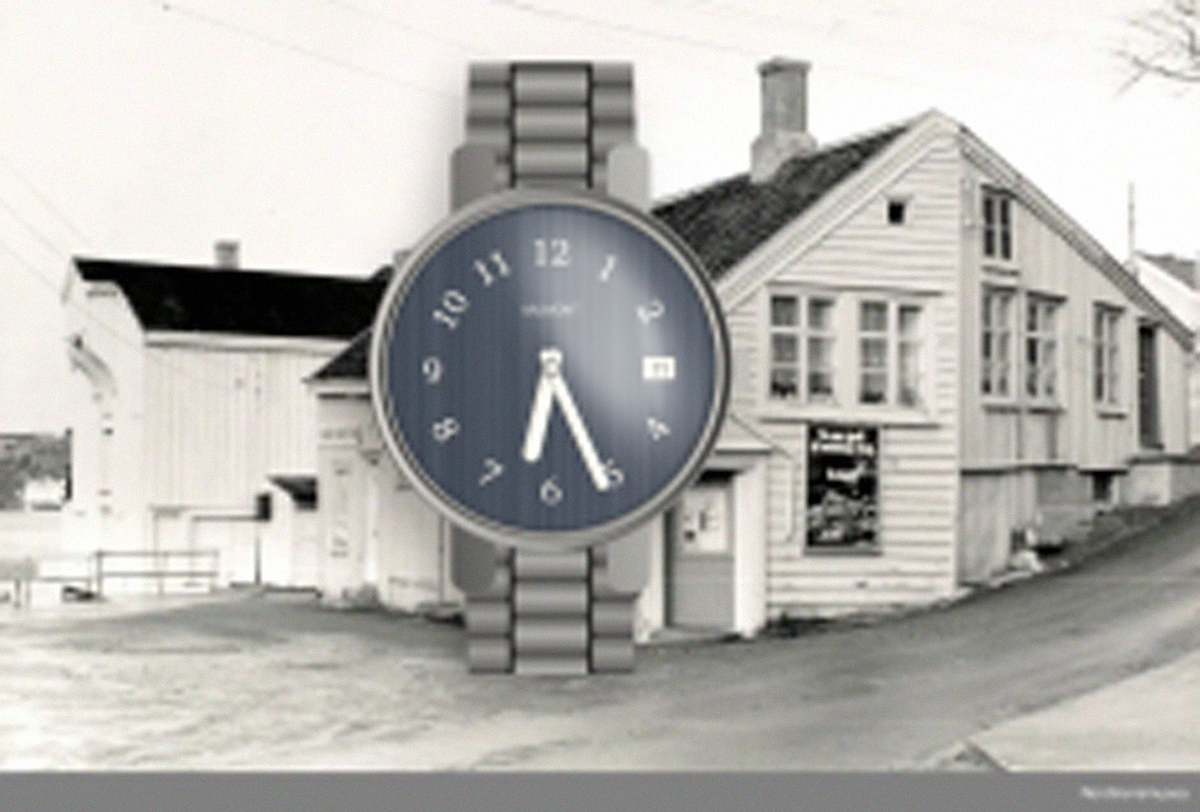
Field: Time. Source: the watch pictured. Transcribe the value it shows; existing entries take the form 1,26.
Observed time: 6,26
